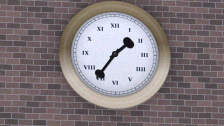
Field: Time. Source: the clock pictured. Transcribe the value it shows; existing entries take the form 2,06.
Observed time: 1,36
